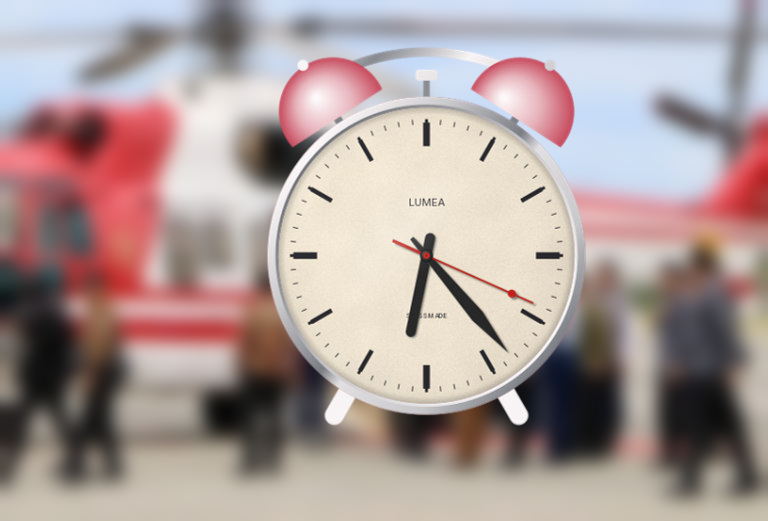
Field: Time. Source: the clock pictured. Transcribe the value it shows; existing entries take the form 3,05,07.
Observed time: 6,23,19
